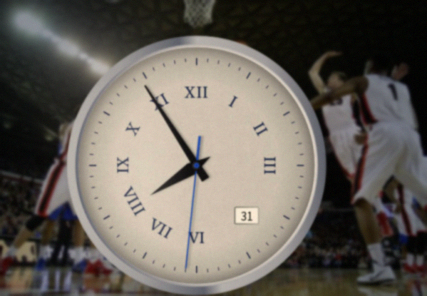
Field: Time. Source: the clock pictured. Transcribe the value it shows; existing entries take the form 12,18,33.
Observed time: 7,54,31
